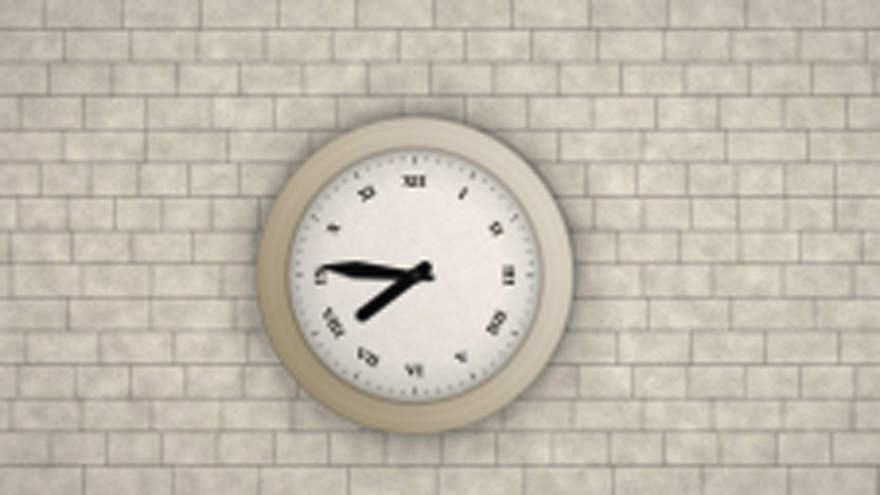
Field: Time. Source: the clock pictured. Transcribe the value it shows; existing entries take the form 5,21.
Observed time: 7,46
